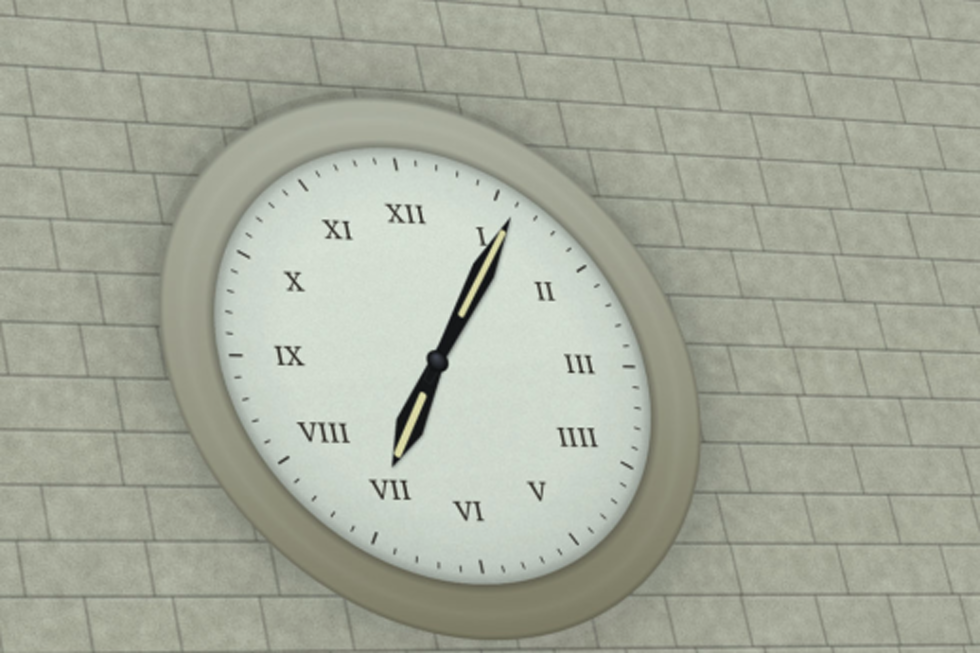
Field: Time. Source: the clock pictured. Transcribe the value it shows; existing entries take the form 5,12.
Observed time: 7,06
